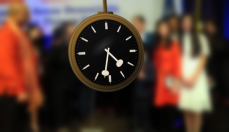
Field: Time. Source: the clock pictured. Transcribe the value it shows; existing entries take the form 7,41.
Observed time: 4,32
